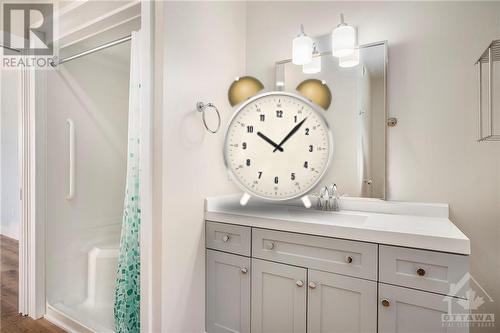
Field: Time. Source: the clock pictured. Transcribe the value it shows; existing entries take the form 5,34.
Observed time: 10,07
